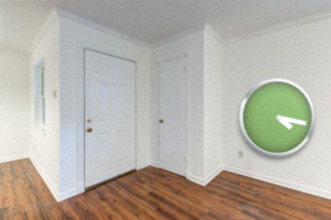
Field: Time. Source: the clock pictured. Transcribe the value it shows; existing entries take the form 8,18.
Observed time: 4,17
